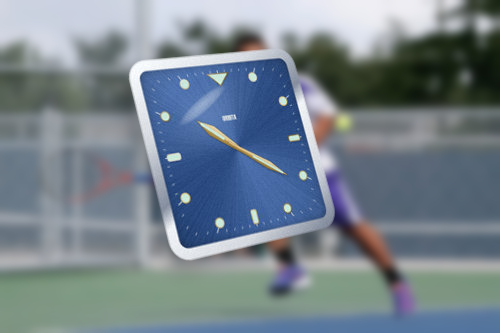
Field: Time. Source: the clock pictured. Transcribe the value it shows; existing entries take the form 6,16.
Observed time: 10,21
